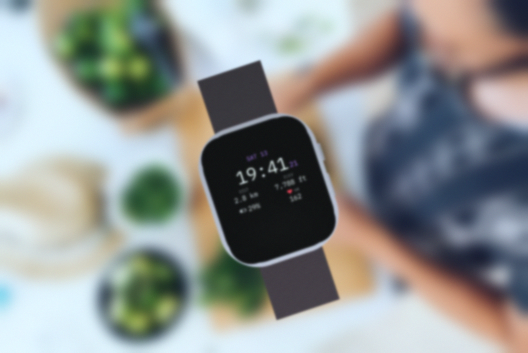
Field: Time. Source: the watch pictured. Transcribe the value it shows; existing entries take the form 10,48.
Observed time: 19,41
